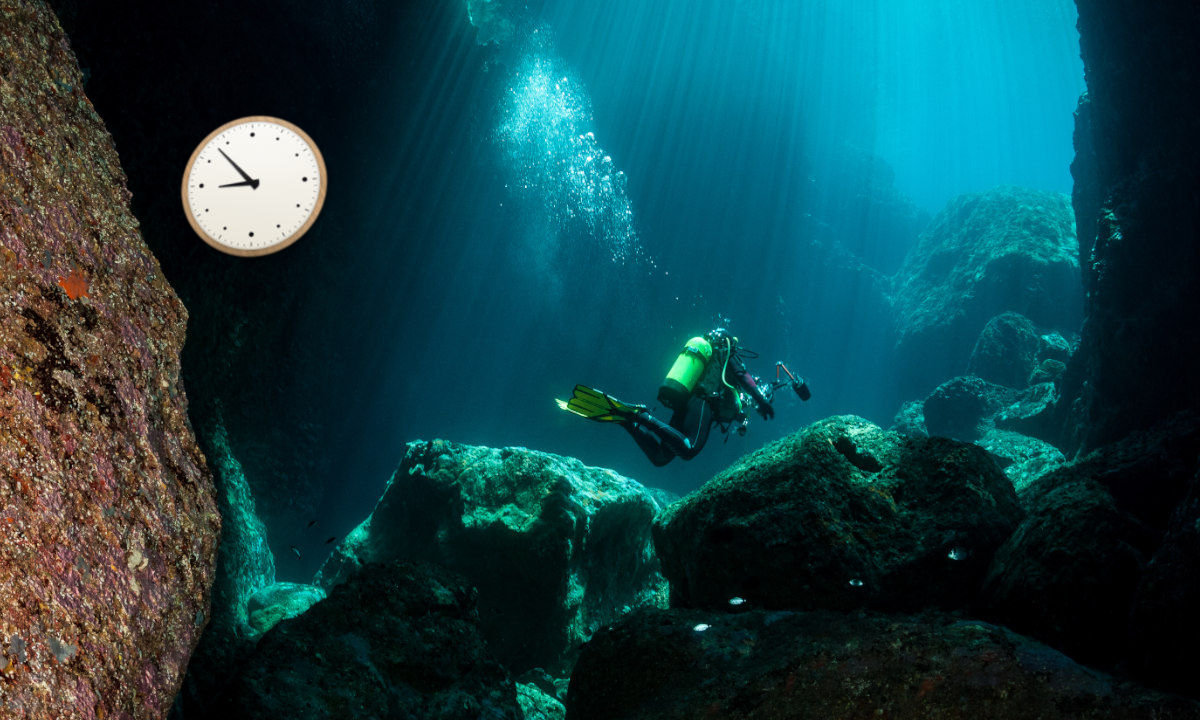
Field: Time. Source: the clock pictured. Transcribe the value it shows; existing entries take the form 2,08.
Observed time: 8,53
